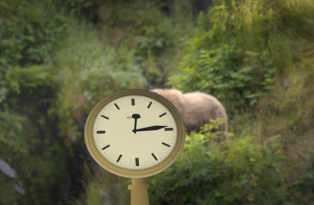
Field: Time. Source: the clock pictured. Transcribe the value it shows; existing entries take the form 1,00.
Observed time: 12,14
